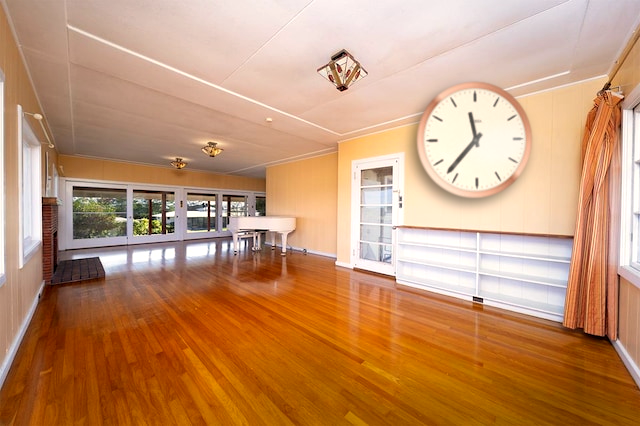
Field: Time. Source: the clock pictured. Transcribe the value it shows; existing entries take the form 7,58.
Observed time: 11,37
